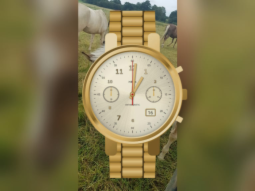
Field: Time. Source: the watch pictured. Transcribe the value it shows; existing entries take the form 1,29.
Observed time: 1,01
